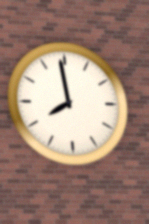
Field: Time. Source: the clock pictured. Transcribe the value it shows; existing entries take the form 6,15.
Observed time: 7,59
